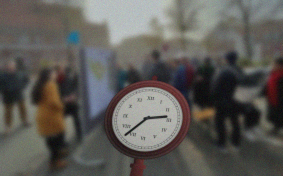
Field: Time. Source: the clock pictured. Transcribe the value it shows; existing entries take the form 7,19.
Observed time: 2,37
